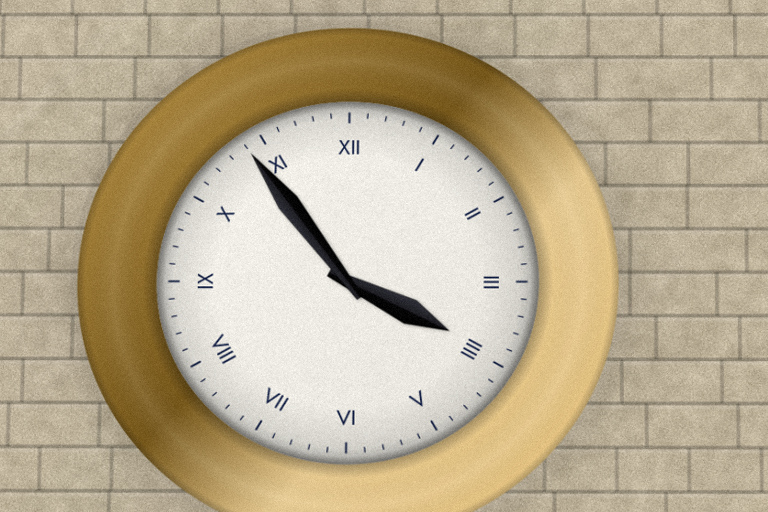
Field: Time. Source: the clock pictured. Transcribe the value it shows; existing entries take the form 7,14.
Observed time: 3,54
